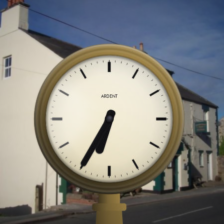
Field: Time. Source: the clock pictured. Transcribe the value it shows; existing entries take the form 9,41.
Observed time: 6,35
